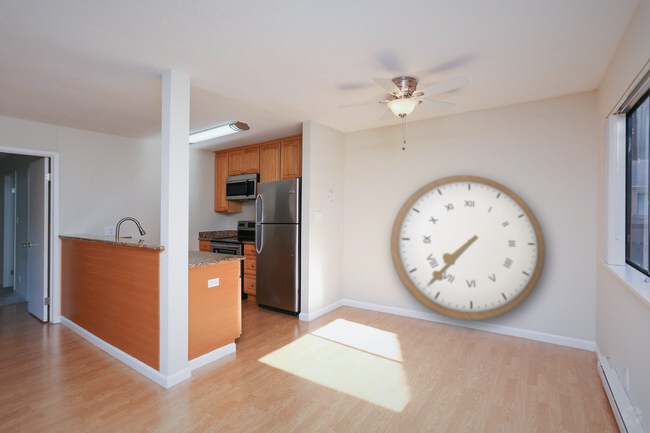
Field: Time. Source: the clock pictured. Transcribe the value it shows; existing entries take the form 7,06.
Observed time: 7,37
